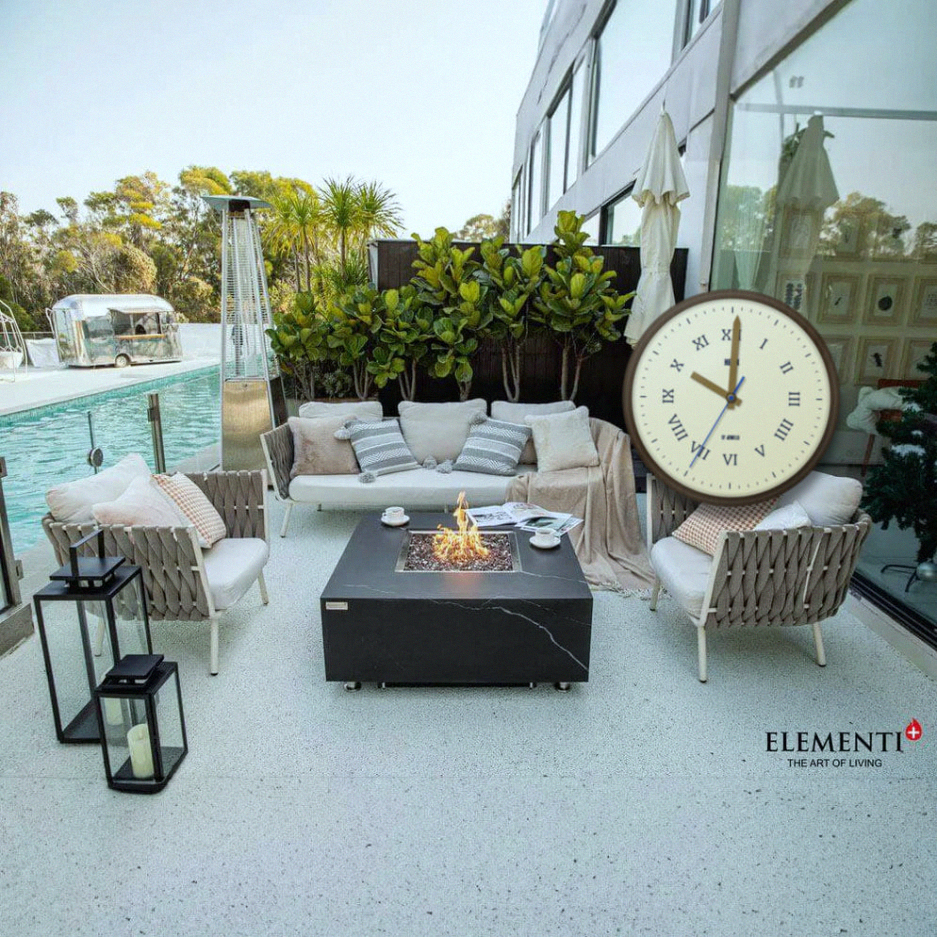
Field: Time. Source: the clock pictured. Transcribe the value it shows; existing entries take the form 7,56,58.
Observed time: 10,00,35
